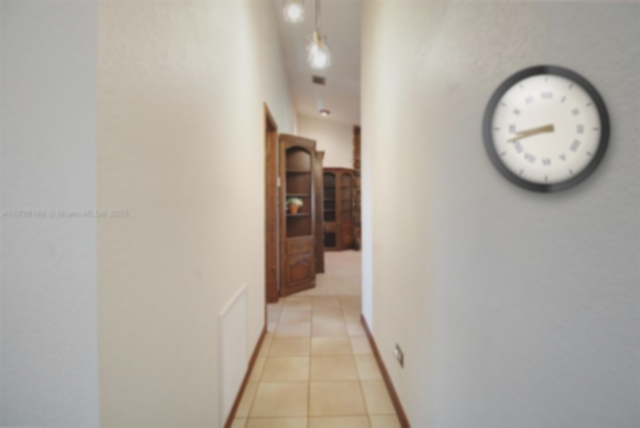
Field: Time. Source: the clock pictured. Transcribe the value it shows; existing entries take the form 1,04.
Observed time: 8,42
